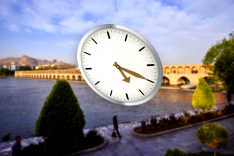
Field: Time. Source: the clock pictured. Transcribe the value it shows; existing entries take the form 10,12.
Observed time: 5,20
